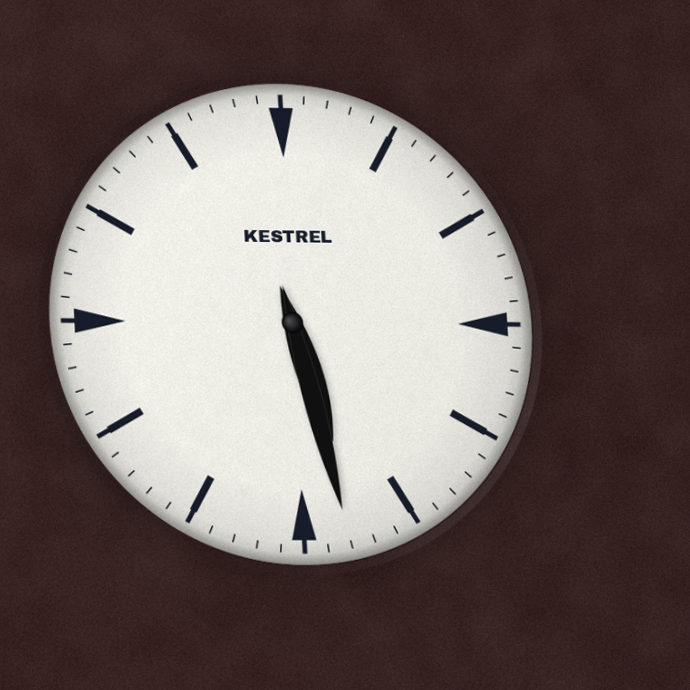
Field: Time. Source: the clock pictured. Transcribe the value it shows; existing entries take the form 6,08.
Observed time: 5,28
